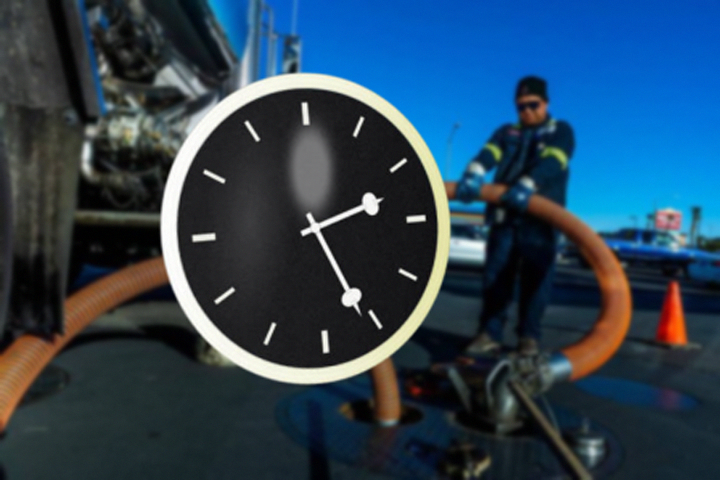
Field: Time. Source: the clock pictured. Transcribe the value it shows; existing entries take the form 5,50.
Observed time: 2,26
